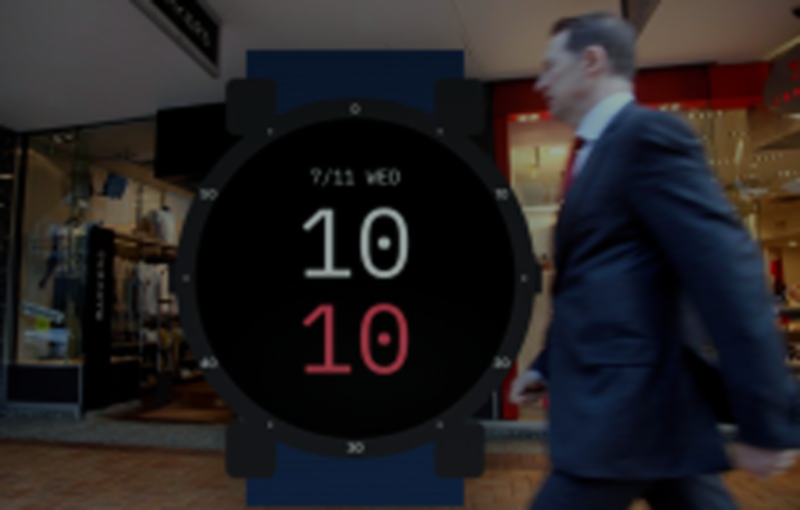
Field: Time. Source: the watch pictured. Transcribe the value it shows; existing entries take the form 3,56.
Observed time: 10,10
